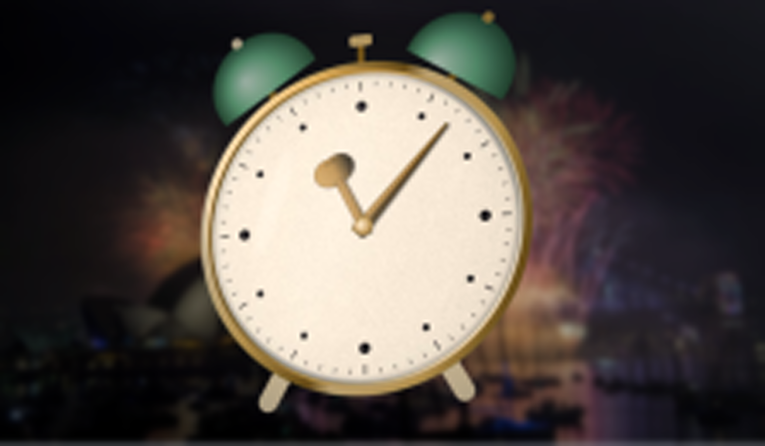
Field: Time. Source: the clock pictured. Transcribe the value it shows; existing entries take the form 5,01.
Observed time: 11,07
